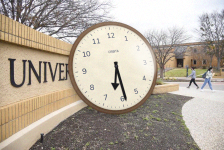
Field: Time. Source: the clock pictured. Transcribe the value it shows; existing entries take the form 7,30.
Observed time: 6,29
